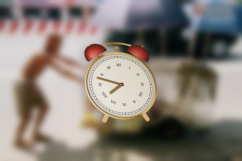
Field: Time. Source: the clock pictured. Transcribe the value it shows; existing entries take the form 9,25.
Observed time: 7,48
